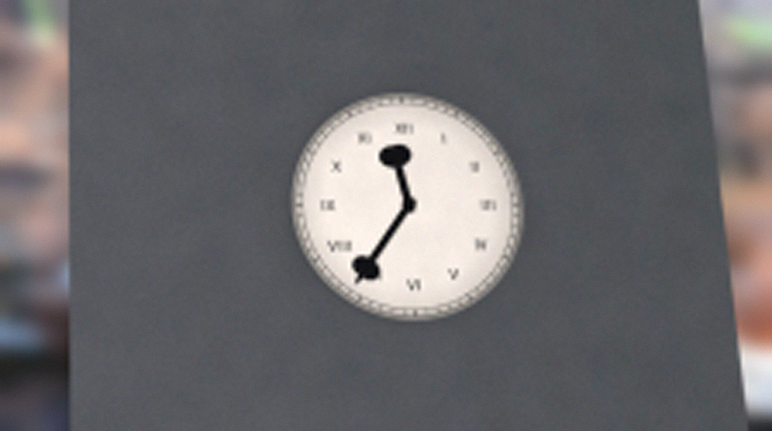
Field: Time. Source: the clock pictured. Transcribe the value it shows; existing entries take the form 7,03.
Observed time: 11,36
